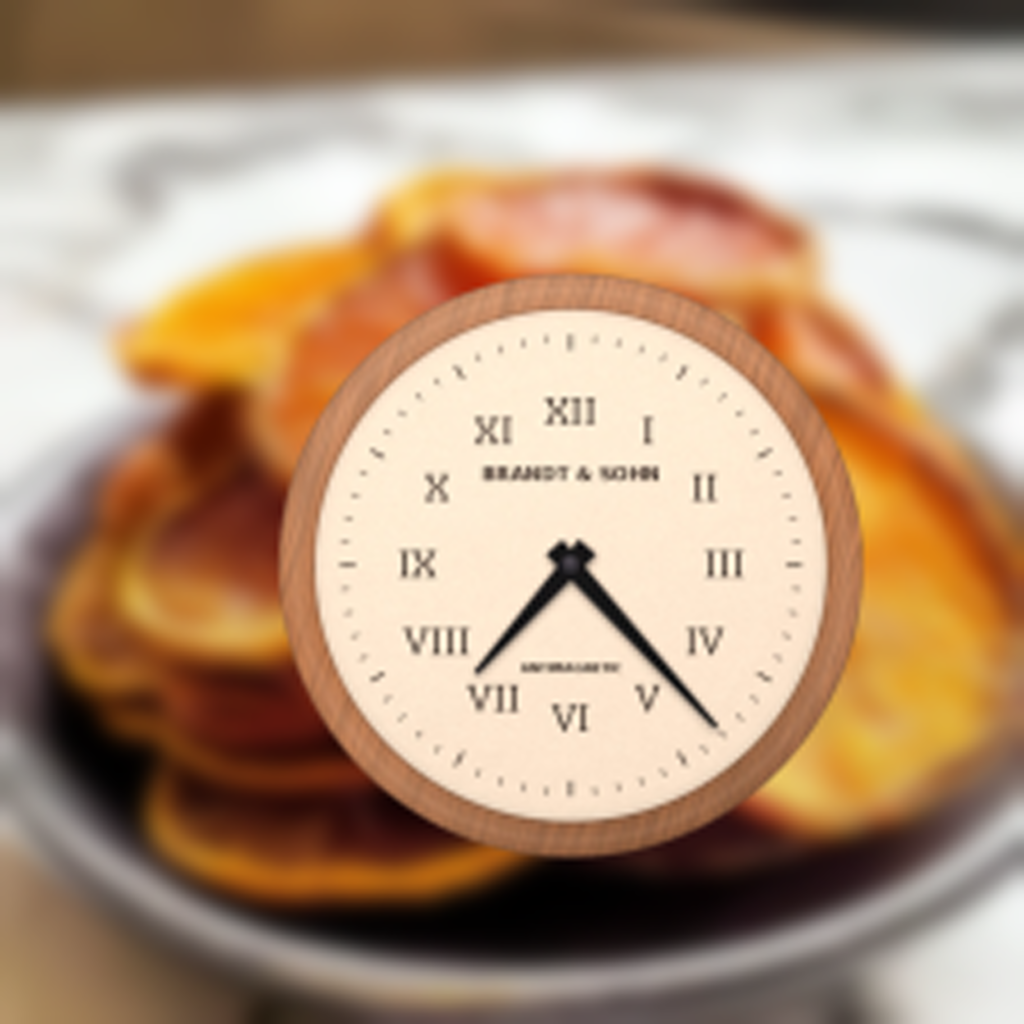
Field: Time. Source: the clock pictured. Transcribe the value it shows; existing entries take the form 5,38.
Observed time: 7,23
